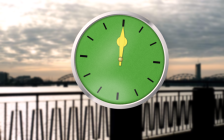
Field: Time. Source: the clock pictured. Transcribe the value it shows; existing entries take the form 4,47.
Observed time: 12,00
